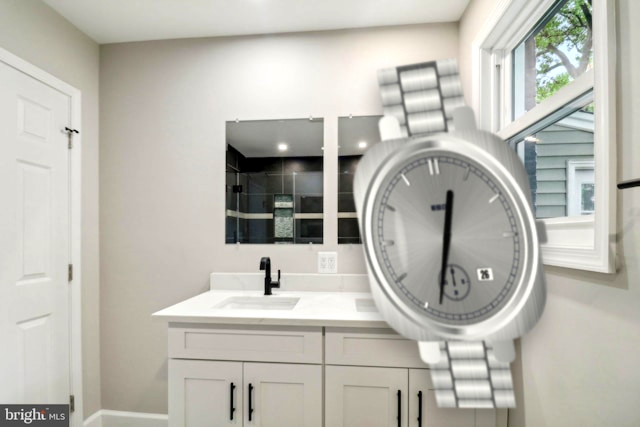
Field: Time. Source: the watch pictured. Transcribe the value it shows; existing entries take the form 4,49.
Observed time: 12,33
